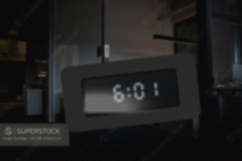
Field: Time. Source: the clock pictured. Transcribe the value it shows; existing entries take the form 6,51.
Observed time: 6,01
